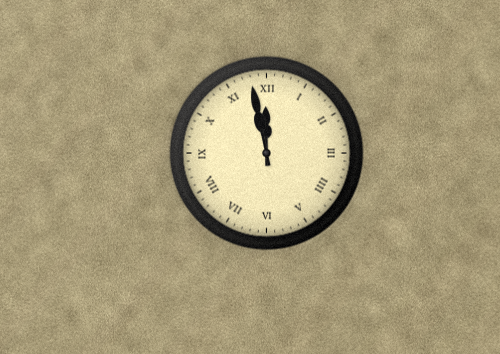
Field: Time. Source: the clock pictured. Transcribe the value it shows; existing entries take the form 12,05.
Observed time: 11,58
